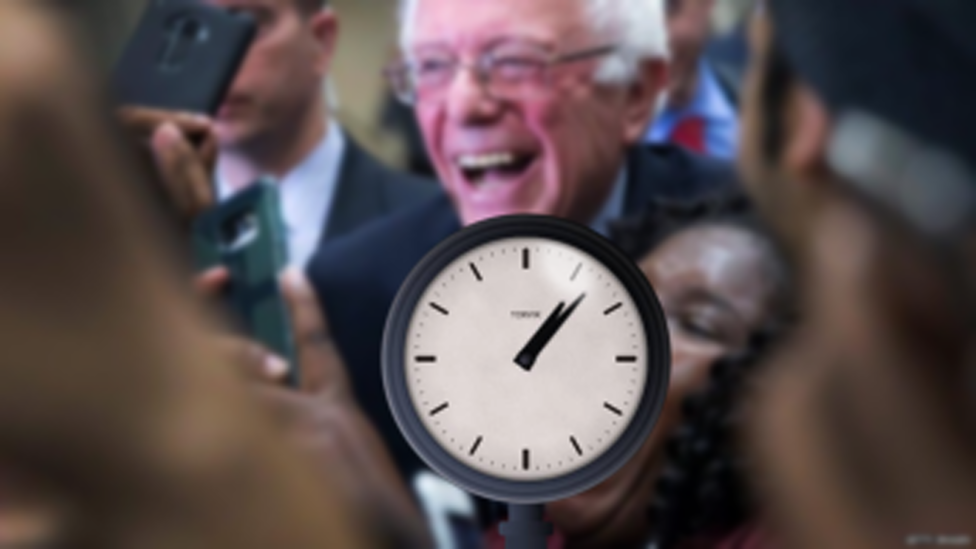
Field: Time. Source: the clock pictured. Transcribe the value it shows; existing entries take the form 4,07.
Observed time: 1,07
